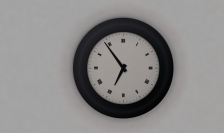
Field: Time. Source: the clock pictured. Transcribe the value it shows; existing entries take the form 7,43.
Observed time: 6,54
